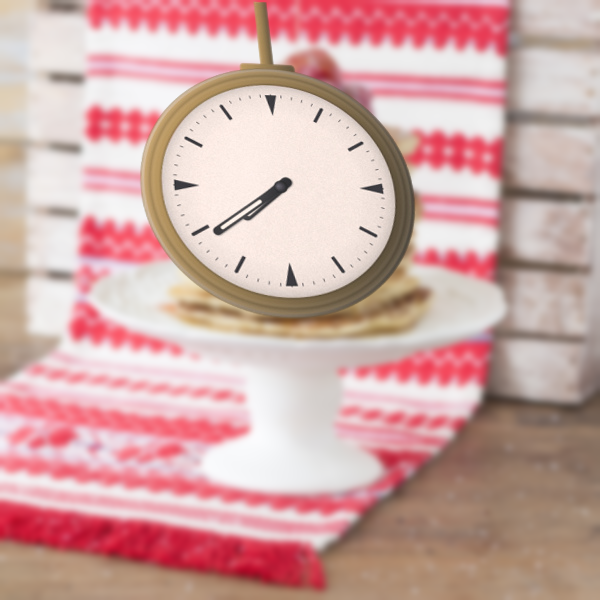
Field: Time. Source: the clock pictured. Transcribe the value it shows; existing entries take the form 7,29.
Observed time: 7,39
